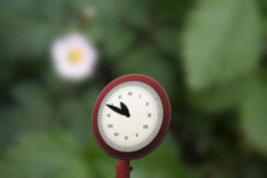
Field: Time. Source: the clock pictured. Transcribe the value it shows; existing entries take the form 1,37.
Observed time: 10,49
